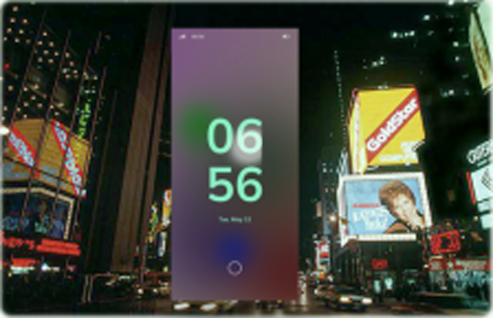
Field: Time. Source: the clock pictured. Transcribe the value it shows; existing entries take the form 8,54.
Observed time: 6,56
